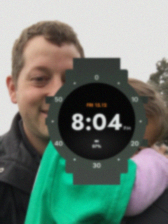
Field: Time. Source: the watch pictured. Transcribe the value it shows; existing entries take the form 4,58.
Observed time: 8,04
